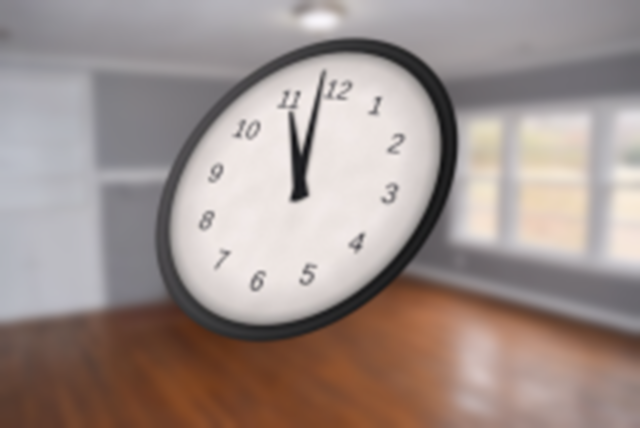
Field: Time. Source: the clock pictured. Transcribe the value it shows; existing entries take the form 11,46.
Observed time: 10,58
